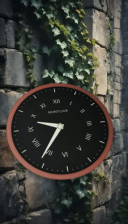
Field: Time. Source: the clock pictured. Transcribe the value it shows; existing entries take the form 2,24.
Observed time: 9,36
